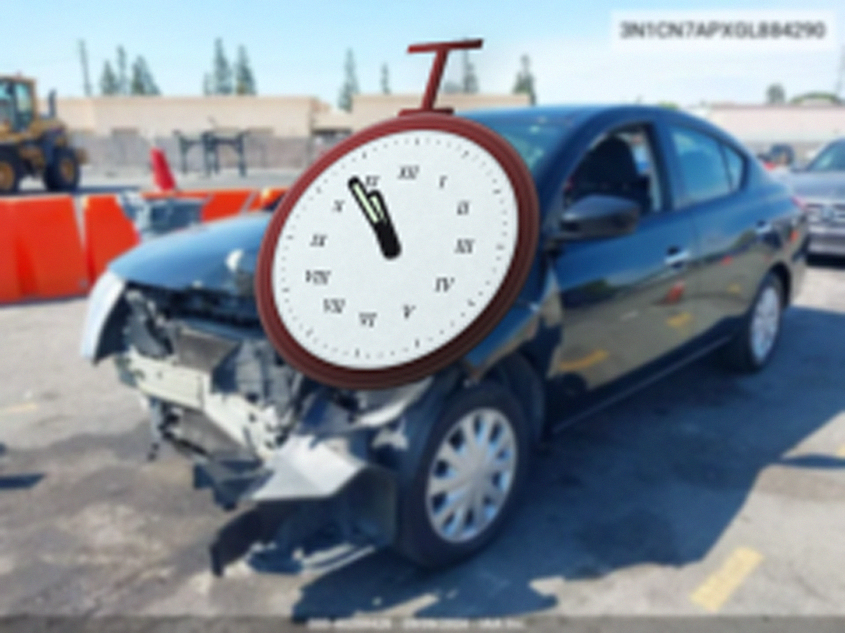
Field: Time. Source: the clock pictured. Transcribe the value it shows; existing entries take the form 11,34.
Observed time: 10,53
